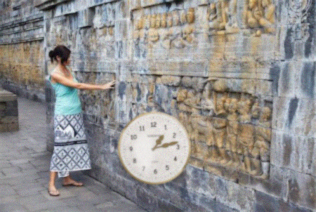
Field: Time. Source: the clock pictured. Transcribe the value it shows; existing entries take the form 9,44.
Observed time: 1,13
